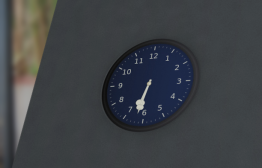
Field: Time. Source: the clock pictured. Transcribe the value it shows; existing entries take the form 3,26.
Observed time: 6,32
